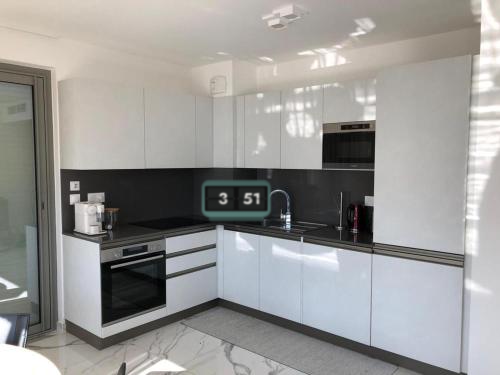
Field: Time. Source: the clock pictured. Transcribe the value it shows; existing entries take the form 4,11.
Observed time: 3,51
